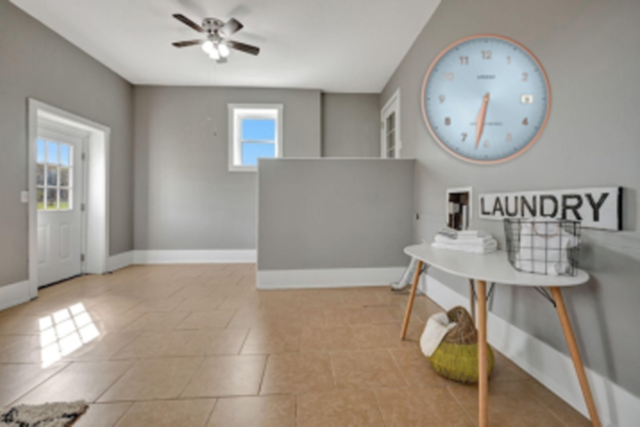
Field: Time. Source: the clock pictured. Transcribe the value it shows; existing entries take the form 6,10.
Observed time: 6,32
